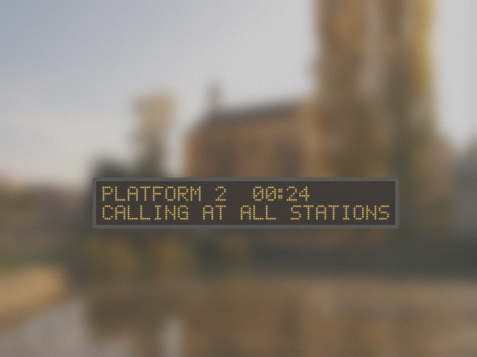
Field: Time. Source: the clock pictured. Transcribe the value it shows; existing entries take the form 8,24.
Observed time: 0,24
